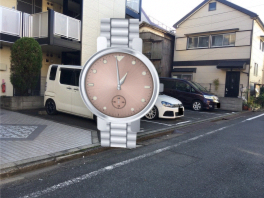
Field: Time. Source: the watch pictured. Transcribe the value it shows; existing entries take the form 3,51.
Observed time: 12,59
